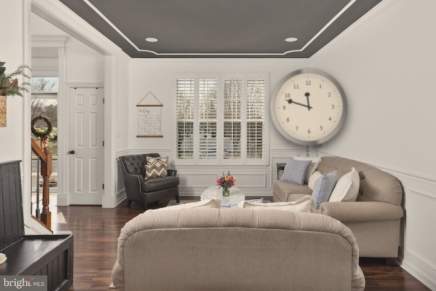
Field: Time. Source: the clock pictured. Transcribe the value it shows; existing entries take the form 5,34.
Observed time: 11,48
